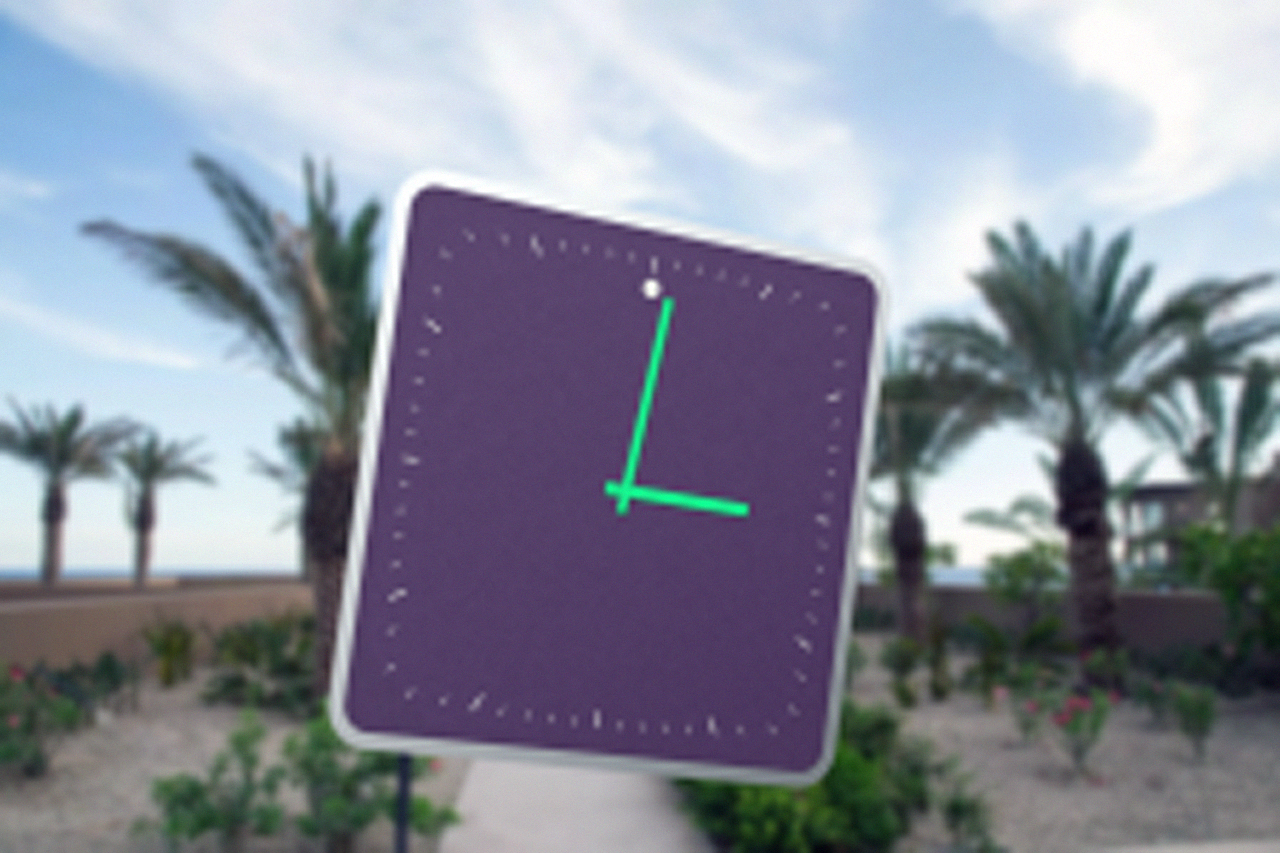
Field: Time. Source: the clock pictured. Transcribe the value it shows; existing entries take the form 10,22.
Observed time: 3,01
